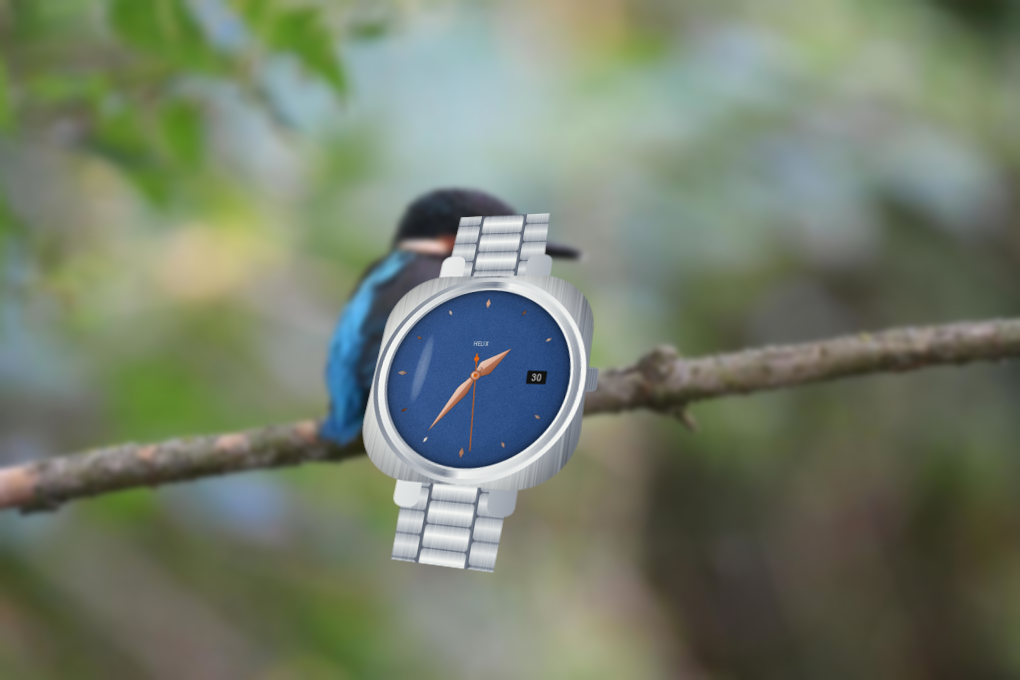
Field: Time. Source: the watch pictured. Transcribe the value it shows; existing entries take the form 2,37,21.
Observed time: 1,35,29
